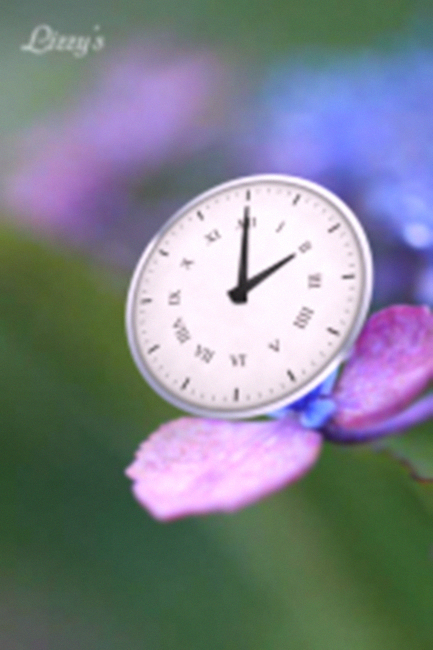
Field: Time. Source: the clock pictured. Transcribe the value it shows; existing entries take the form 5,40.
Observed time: 2,00
